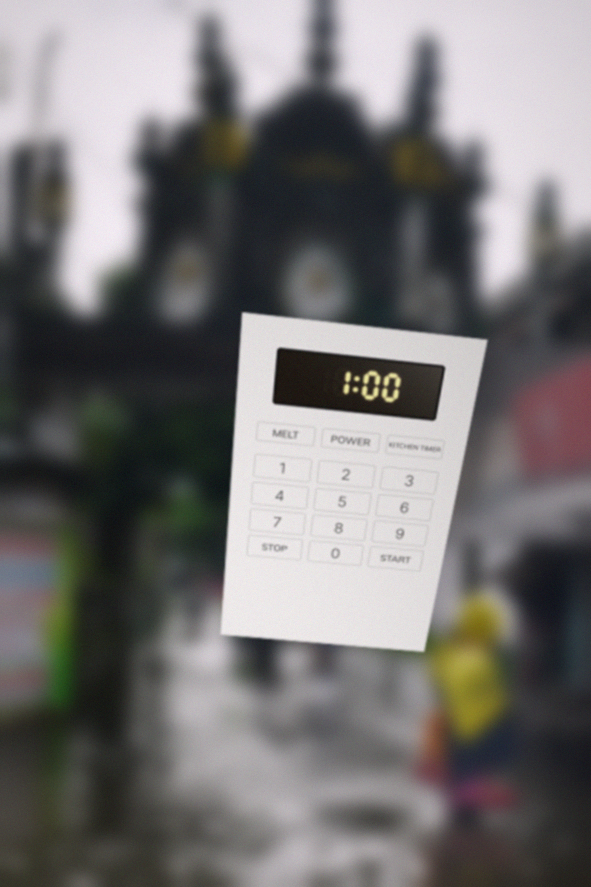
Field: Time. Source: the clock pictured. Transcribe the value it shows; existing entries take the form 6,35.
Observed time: 1,00
